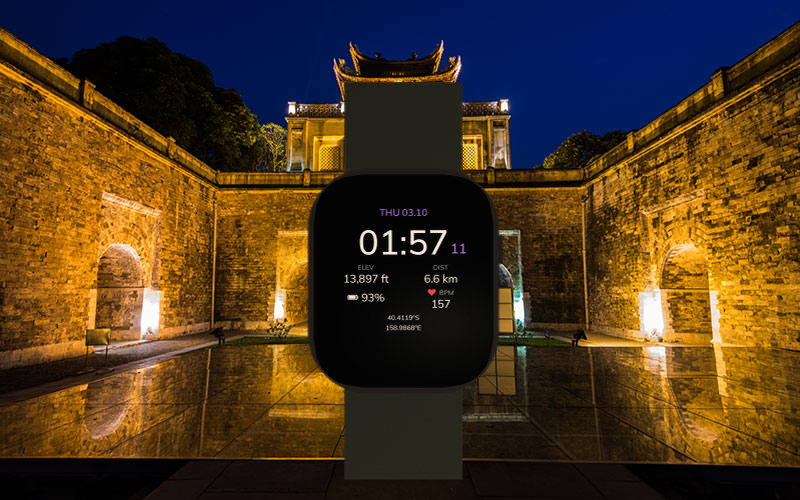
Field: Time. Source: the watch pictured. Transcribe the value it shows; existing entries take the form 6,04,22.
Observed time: 1,57,11
